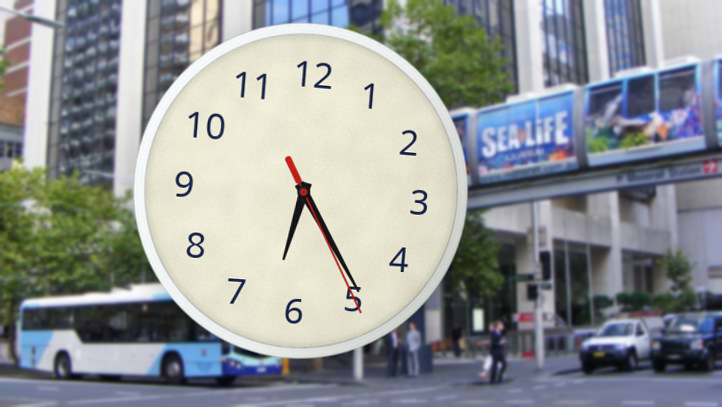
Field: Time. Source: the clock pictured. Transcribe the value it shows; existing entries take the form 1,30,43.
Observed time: 6,24,25
